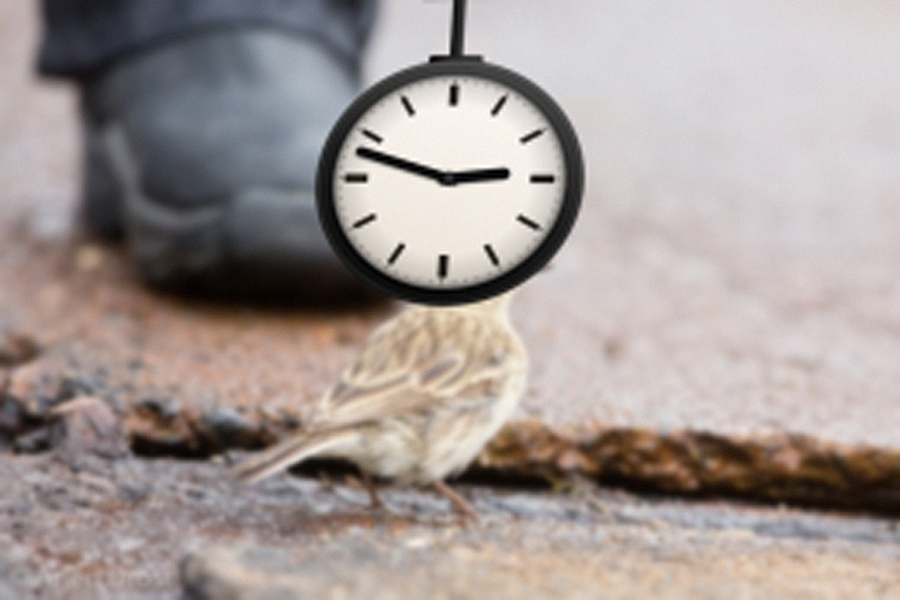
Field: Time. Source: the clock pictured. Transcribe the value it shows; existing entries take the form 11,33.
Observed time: 2,48
